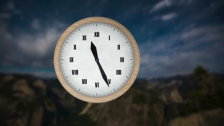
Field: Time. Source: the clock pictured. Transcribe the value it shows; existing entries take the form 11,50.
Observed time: 11,26
